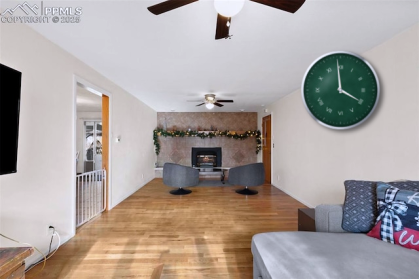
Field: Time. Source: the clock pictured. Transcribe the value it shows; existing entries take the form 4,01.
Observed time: 3,59
